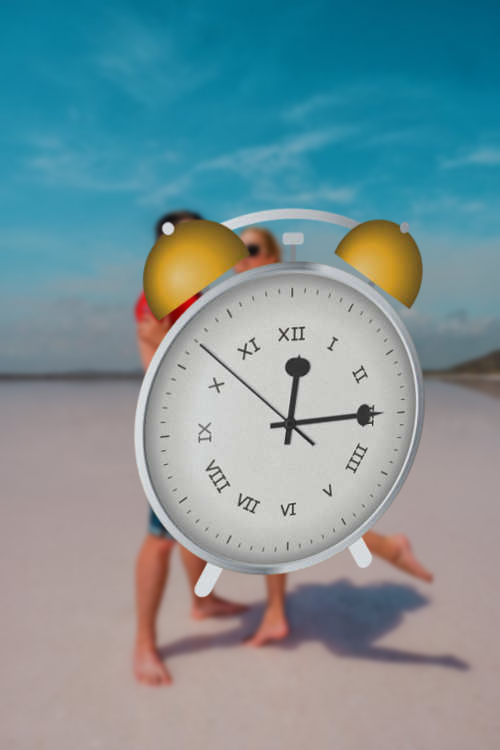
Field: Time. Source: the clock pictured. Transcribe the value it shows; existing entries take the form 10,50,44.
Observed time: 12,14,52
